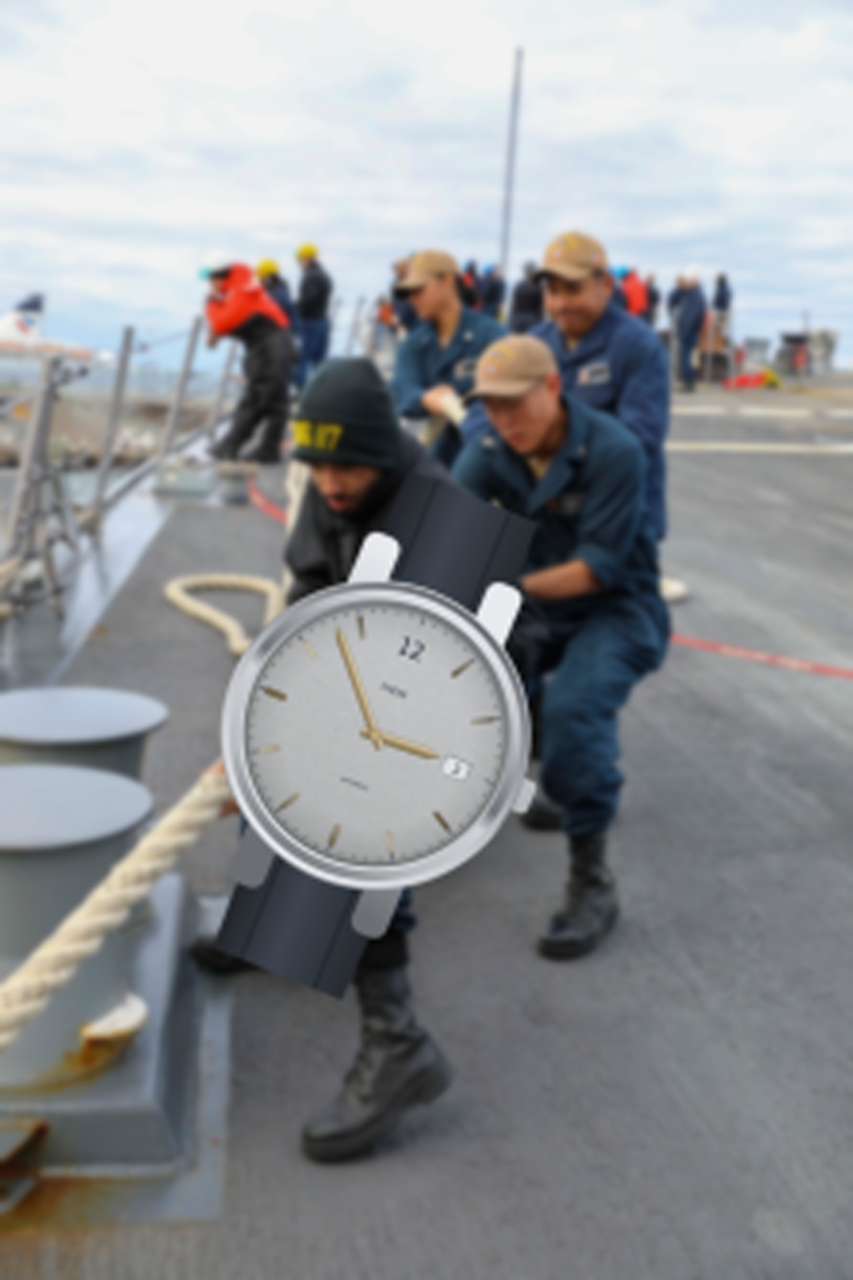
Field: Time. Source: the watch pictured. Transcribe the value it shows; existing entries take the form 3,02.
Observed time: 2,53
